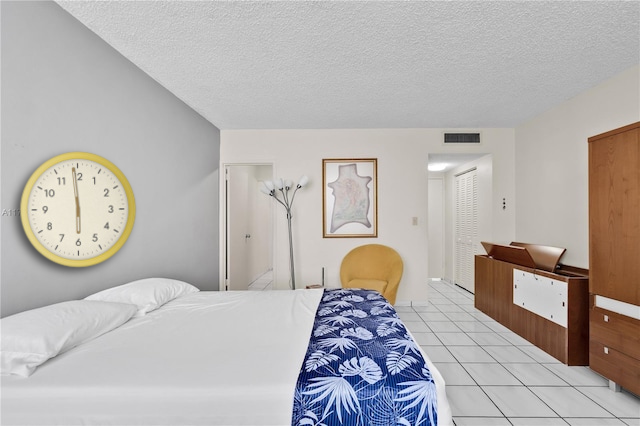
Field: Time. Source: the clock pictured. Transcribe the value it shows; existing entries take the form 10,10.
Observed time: 5,59
